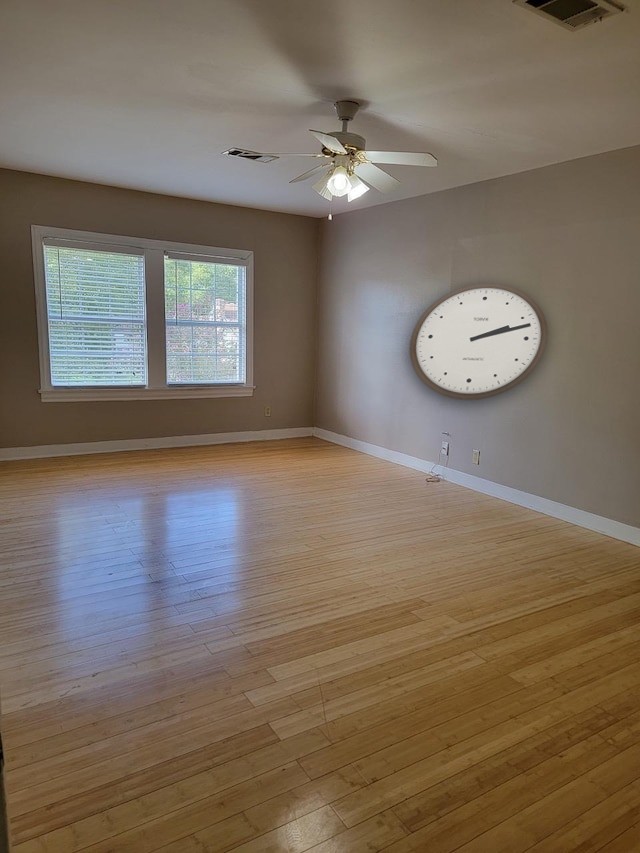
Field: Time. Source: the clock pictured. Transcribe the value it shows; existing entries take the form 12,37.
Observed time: 2,12
